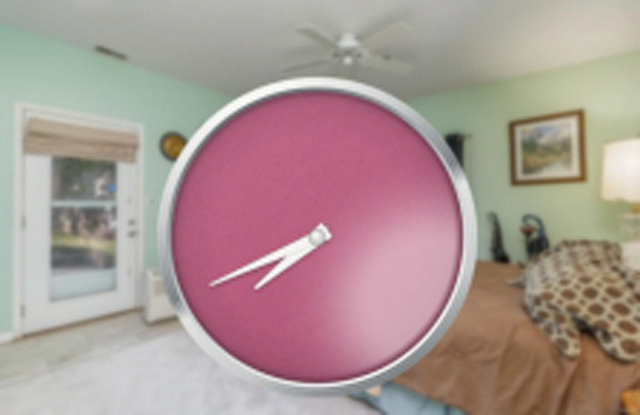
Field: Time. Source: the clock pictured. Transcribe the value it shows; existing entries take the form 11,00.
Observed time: 7,41
